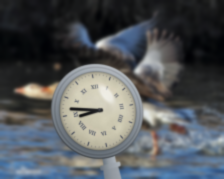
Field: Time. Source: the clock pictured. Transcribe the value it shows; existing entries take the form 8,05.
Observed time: 8,47
